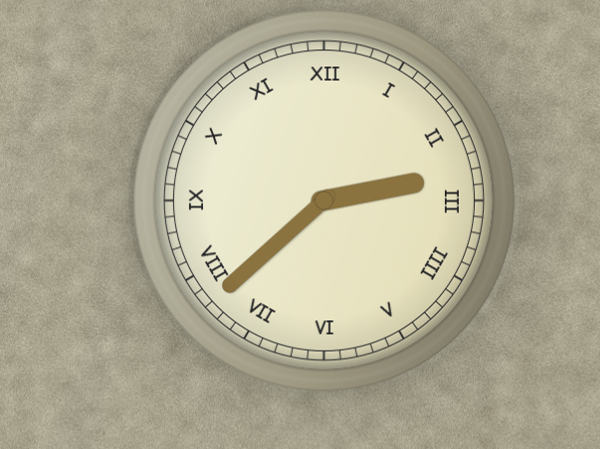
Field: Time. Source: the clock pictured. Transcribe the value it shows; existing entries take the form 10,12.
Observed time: 2,38
